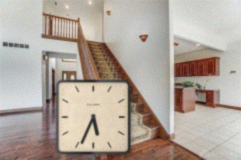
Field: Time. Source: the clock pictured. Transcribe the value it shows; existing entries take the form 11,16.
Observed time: 5,34
